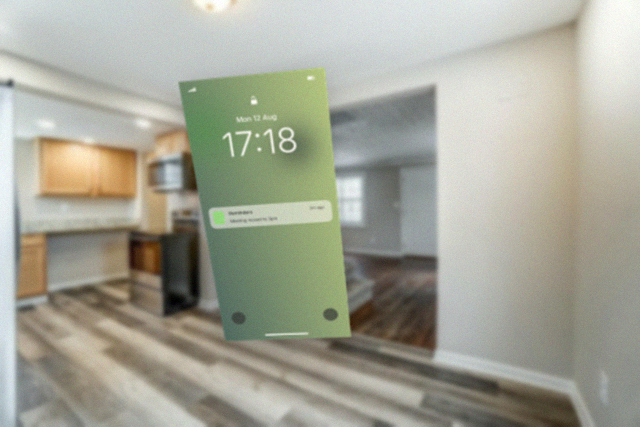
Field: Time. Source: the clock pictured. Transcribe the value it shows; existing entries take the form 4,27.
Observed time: 17,18
